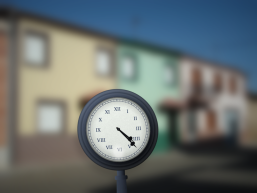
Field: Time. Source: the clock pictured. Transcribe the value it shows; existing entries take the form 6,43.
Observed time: 4,23
